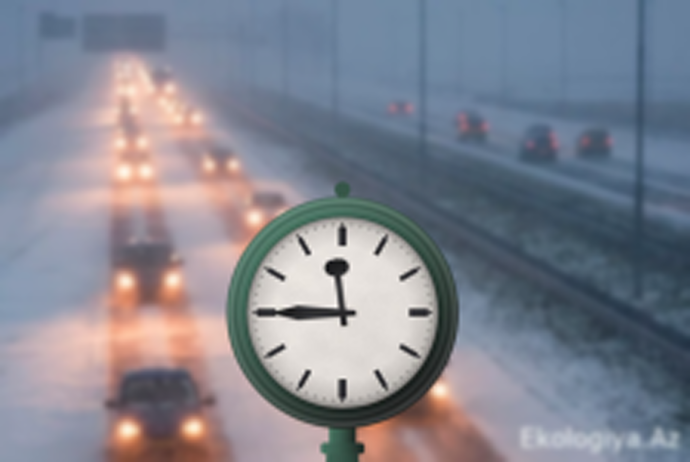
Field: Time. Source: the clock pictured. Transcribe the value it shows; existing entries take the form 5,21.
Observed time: 11,45
